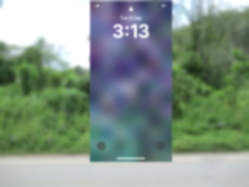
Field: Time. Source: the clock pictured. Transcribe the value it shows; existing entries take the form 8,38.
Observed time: 3,13
